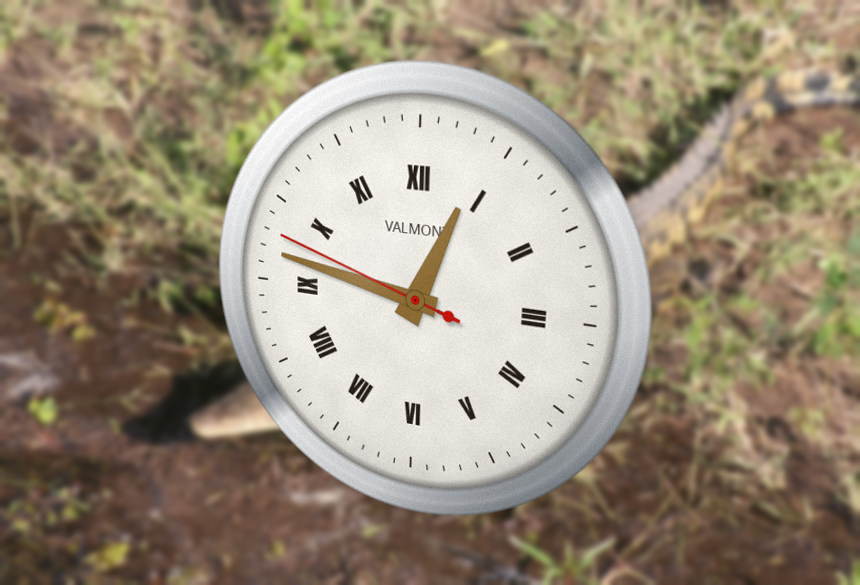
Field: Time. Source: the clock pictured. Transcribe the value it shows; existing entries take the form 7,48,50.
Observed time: 12,46,48
